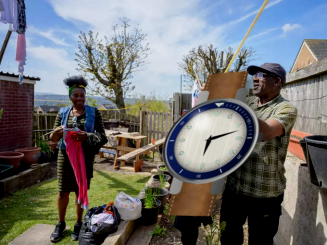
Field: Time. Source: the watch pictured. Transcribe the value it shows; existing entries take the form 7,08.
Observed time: 6,12
